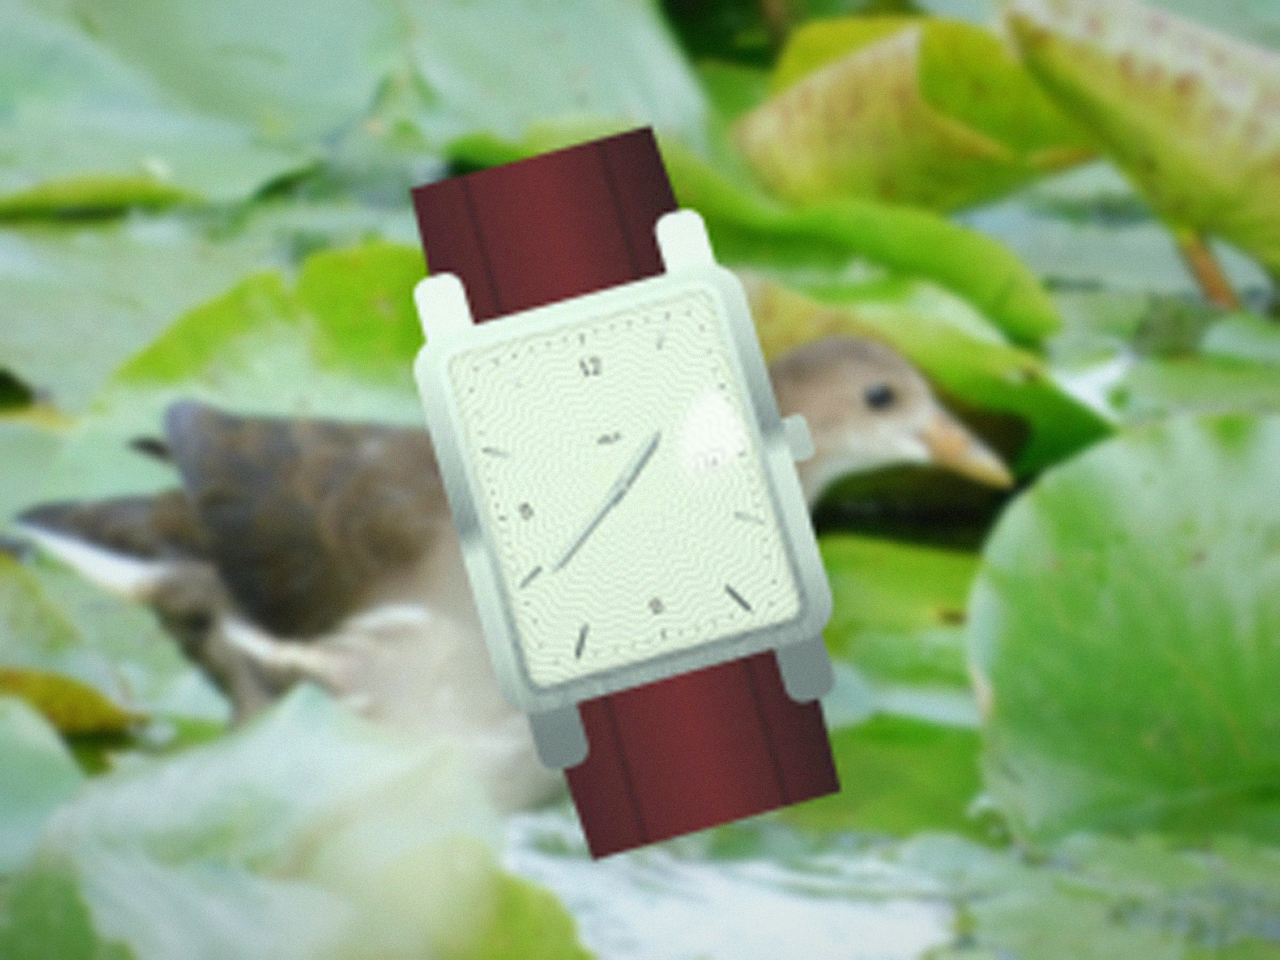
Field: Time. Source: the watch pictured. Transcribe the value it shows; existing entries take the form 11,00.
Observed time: 1,39
